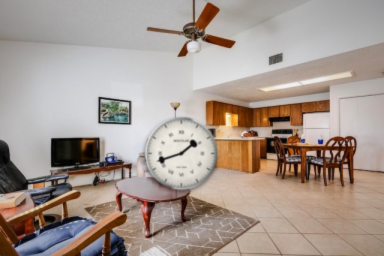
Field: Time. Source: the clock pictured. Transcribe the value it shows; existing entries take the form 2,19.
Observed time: 1,42
